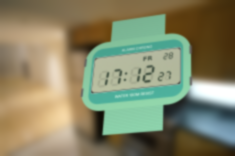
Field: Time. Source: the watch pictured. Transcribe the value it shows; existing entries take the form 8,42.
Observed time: 17,12
